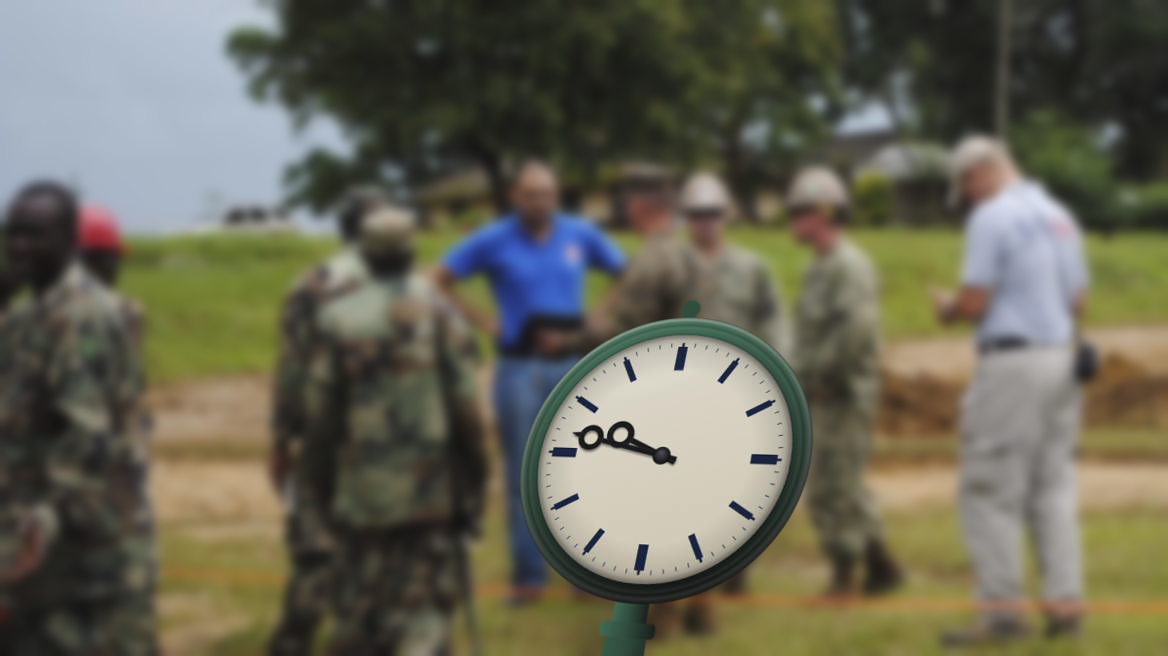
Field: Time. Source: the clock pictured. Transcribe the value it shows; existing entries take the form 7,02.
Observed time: 9,47
